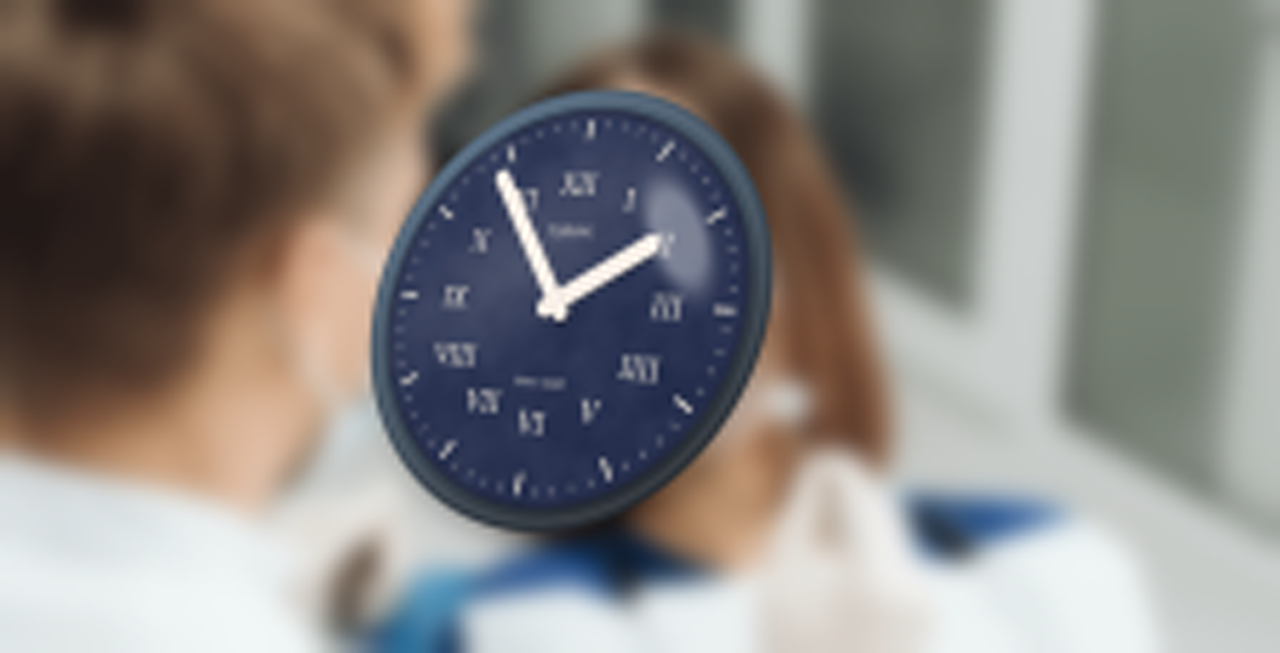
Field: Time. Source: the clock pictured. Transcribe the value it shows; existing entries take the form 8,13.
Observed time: 1,54
